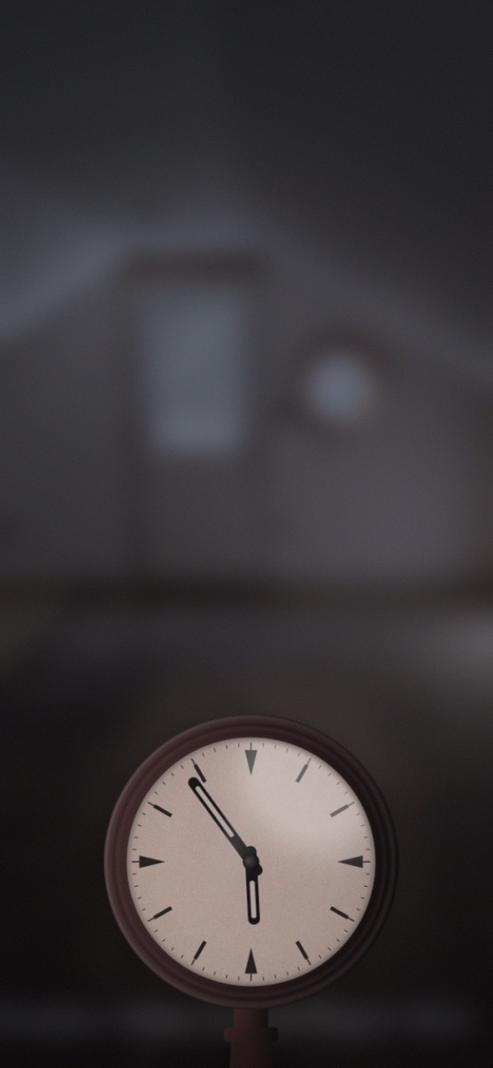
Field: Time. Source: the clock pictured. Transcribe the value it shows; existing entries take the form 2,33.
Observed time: 5,54
